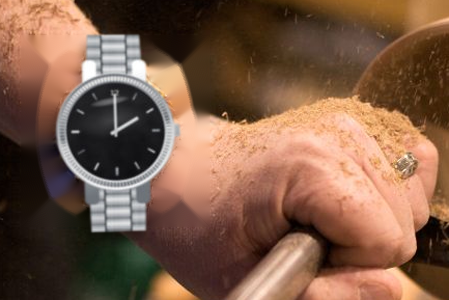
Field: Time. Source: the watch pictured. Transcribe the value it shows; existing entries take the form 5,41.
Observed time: 2,00
